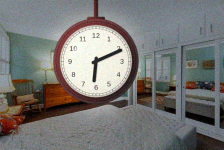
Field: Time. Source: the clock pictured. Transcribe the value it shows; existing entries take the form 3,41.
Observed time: 6,11
